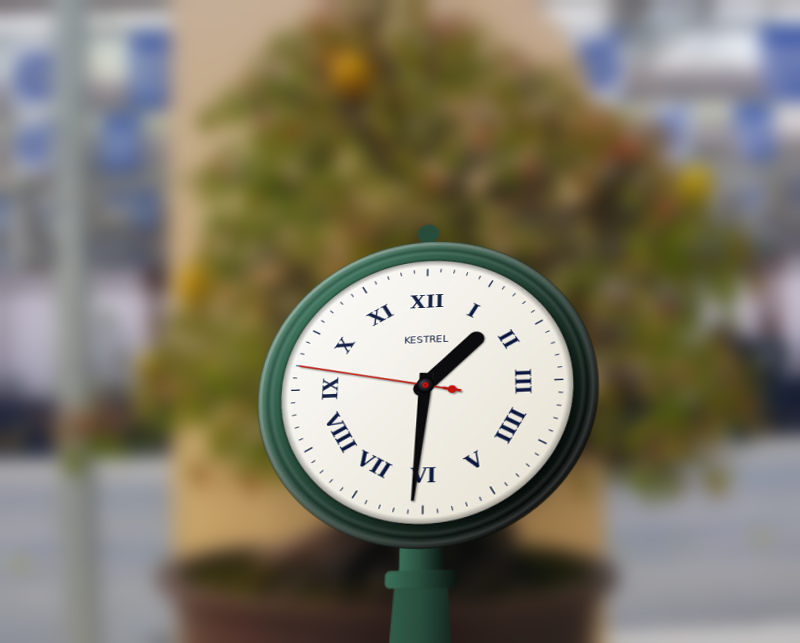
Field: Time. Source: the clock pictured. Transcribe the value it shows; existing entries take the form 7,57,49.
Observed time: 1,30,47
